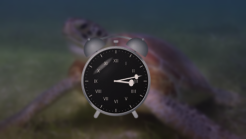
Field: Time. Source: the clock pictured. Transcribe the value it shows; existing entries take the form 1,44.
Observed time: 3,13
